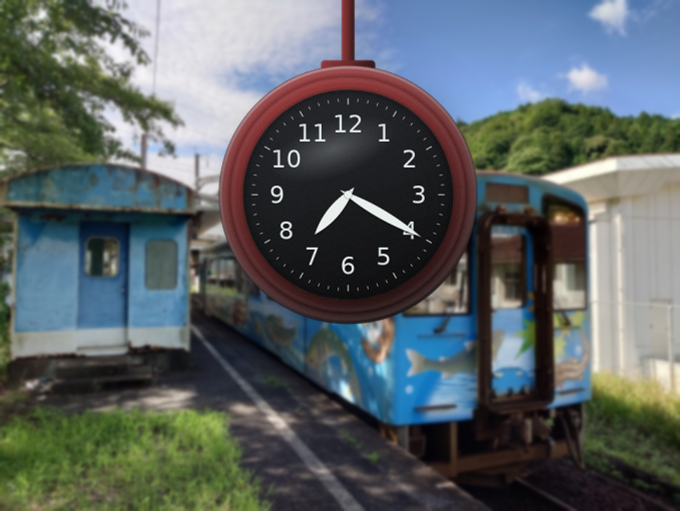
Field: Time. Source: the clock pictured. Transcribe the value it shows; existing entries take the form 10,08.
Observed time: 7,20
